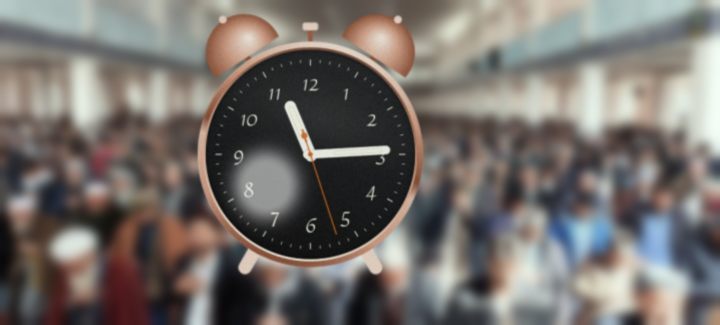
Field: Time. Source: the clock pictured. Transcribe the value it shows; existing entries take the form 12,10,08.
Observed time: 11,14,27
